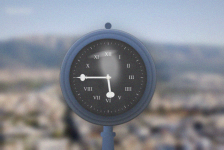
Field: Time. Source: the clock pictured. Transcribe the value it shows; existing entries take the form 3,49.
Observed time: 5,45
